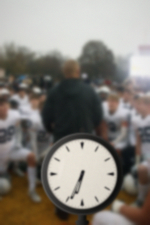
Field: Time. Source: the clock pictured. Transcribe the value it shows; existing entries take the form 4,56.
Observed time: 6,34
